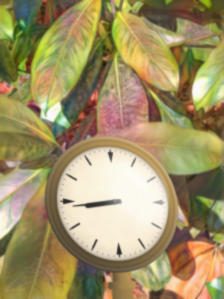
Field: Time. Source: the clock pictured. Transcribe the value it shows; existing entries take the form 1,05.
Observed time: 8,44
